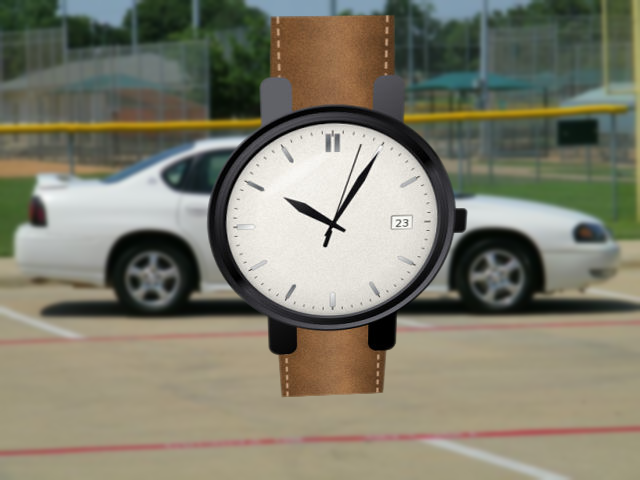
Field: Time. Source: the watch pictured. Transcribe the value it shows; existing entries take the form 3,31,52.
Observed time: 10,05,03
